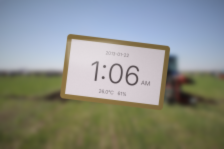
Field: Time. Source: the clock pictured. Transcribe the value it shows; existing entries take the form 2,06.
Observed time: 1,06
